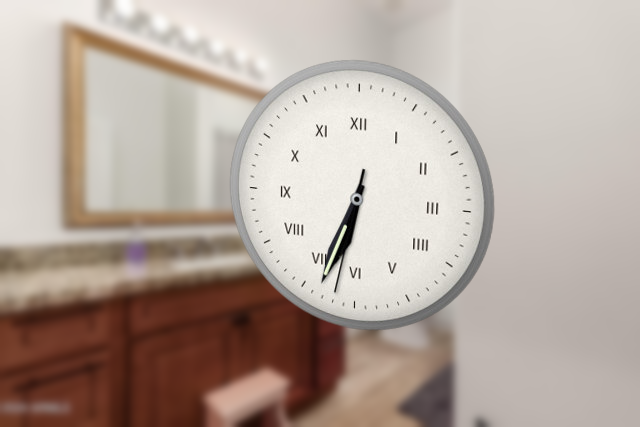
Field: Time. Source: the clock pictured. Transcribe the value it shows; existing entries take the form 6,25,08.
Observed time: 6,33,32
